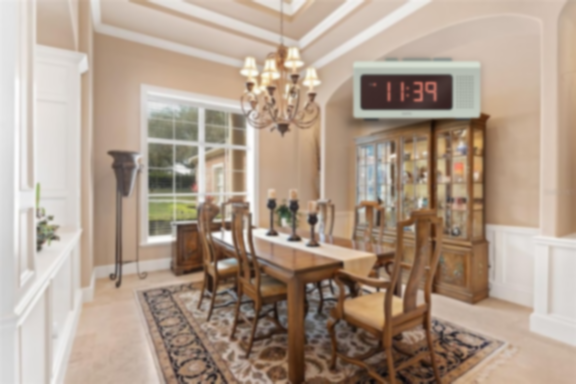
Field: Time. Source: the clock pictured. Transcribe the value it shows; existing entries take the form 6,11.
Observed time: 11,39
